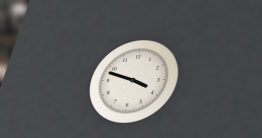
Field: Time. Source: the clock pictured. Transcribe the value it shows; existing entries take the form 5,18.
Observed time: 3,48
